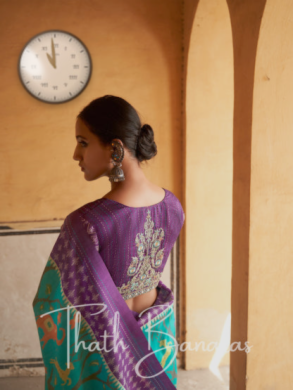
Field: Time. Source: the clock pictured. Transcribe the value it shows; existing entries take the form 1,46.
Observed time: 10,59
